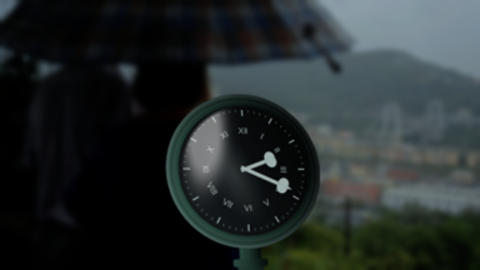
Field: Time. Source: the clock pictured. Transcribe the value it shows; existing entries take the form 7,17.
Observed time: 2,19
